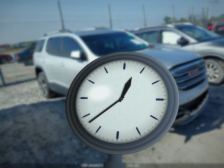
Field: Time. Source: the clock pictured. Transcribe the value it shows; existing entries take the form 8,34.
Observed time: 12,38
